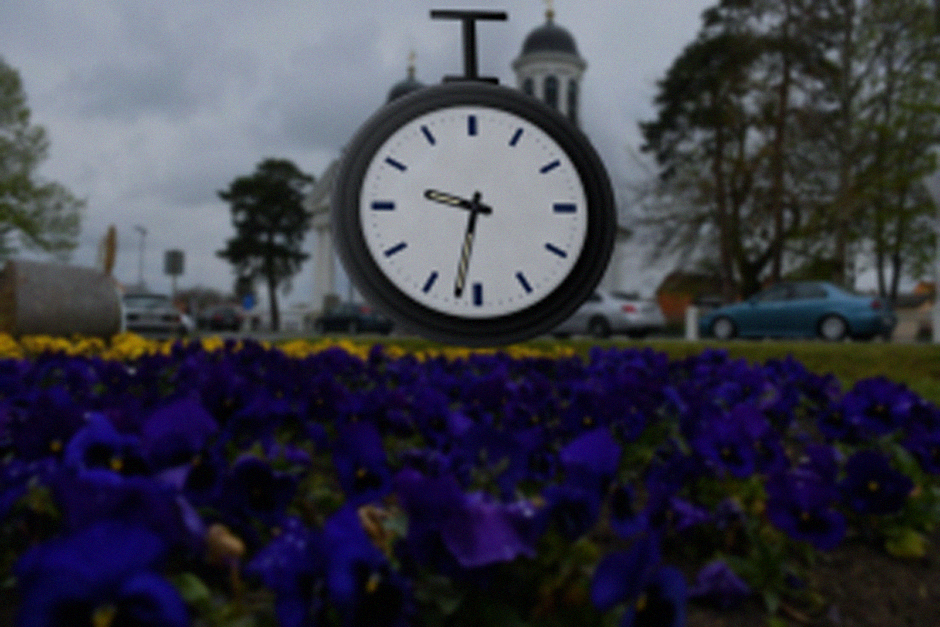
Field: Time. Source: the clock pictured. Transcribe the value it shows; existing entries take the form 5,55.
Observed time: 9,32
